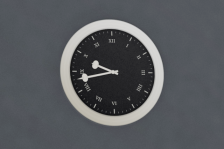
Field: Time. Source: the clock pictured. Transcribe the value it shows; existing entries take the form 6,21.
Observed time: 9,43
